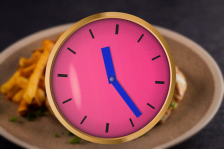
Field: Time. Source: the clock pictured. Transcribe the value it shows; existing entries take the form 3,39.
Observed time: 11,23
